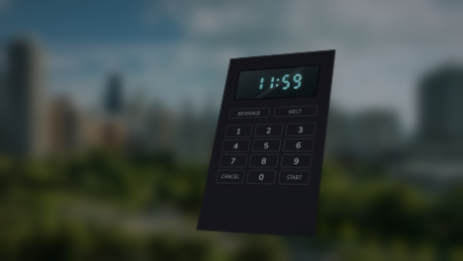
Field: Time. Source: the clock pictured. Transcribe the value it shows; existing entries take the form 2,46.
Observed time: 11,59
